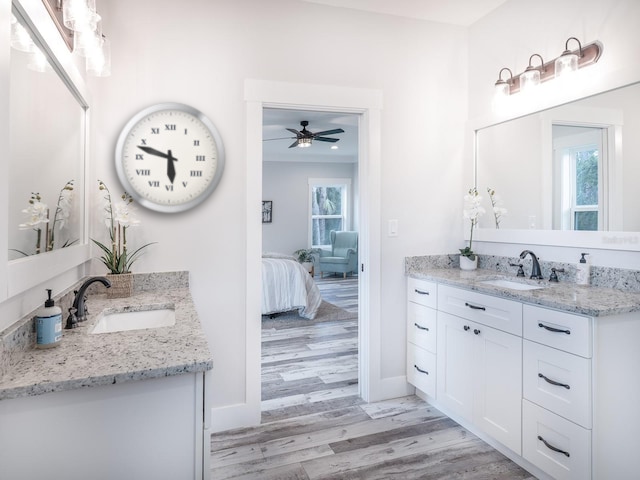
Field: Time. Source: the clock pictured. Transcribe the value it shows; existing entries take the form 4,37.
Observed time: 5,48
